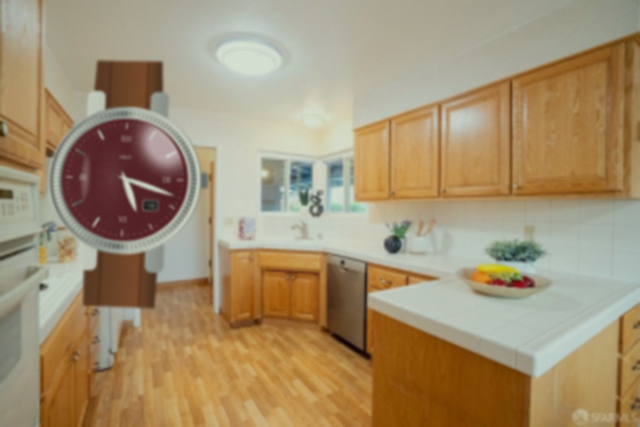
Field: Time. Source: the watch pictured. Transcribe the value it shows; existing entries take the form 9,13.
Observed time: 5,18
